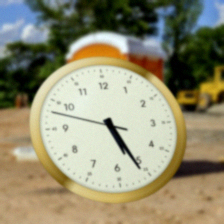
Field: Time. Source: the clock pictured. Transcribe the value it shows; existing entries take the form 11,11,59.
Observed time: 5,25,48
